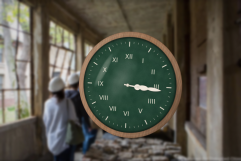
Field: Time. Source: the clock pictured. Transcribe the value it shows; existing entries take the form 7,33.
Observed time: 3,16
